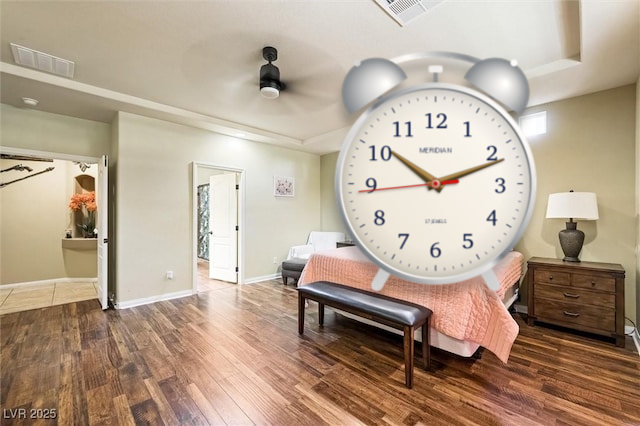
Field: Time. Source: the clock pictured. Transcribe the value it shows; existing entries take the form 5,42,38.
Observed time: 10,11,44
